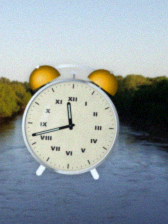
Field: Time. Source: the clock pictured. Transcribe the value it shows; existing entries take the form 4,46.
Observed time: 11,42
